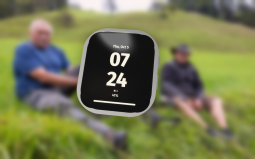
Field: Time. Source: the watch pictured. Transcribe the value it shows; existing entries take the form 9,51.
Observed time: 7,24
